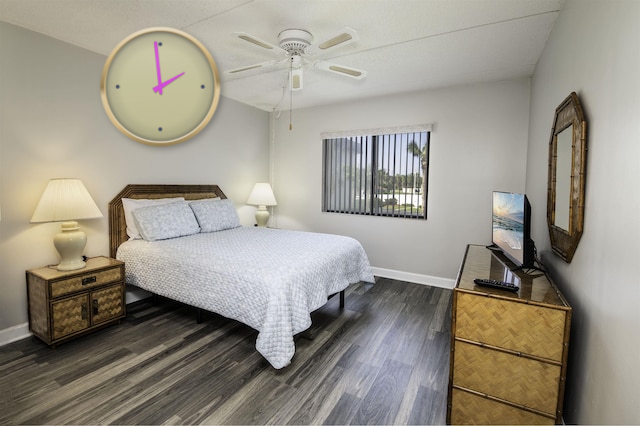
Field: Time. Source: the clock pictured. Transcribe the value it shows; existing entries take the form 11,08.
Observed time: 1,59
